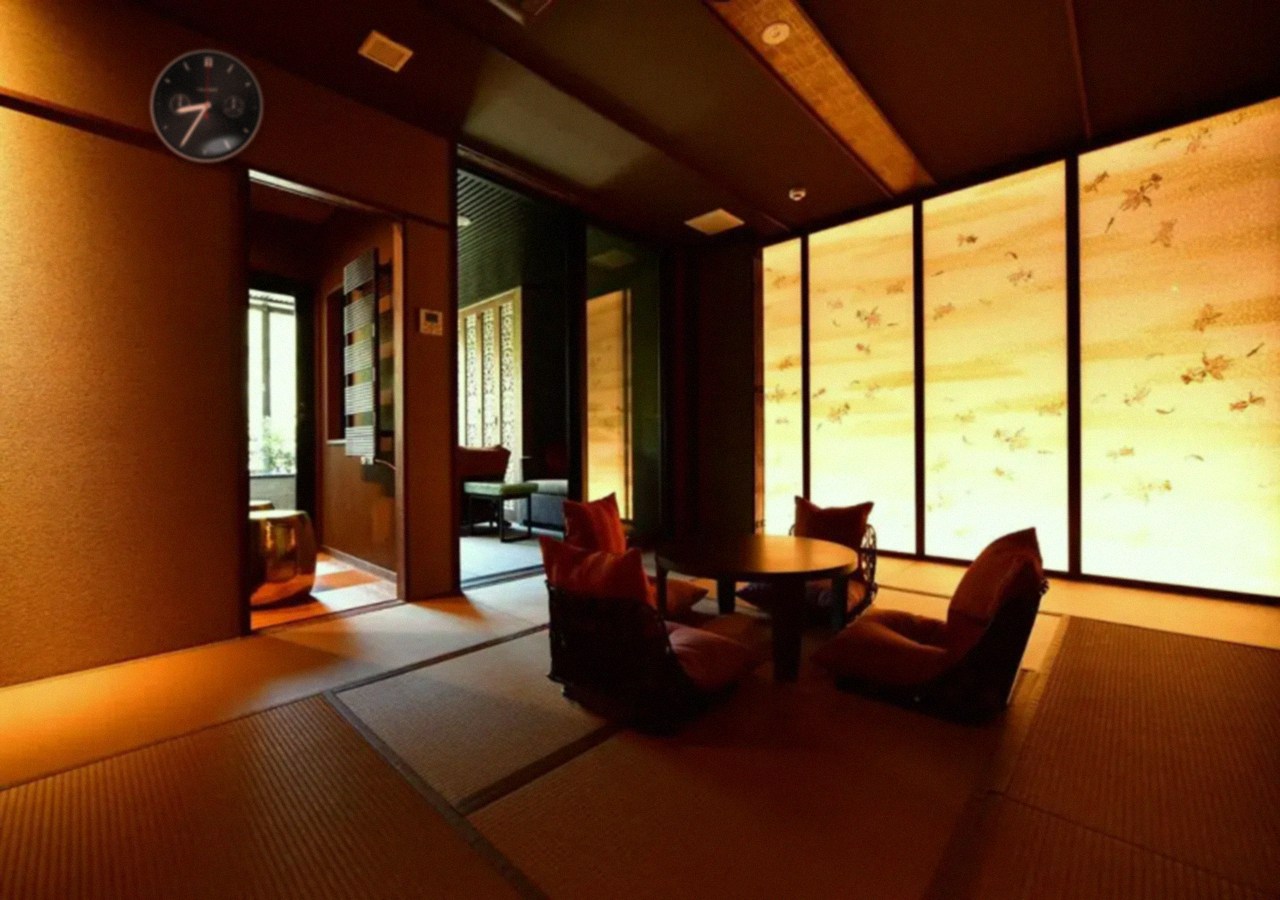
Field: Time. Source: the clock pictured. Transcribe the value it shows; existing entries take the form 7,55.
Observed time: 8,35
